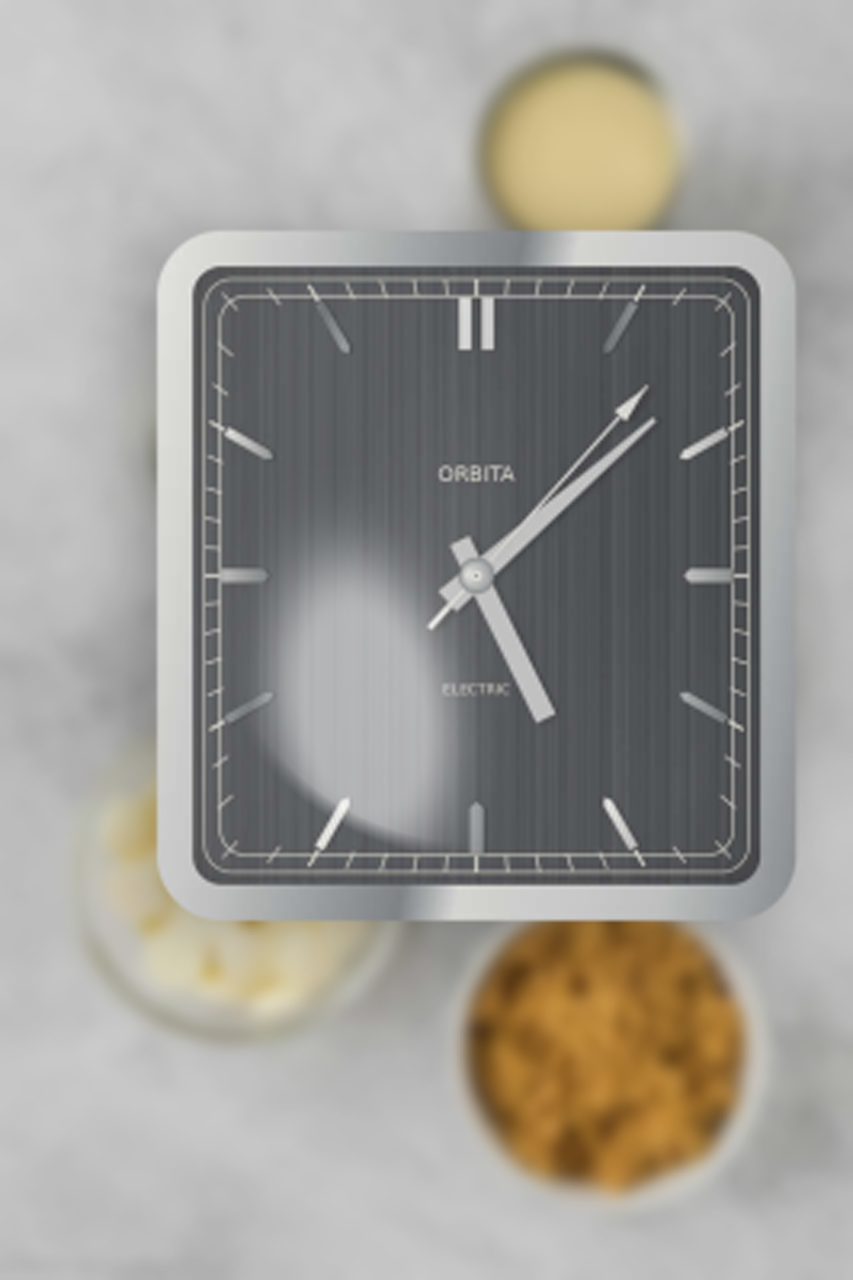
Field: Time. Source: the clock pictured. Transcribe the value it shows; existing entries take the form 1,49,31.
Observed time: 5,08,07
